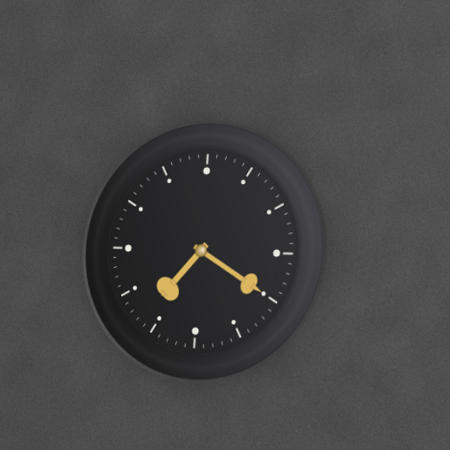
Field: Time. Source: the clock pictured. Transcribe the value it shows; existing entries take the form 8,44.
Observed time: 7,20
